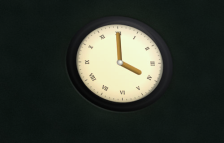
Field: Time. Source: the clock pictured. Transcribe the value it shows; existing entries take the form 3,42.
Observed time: 4,00
